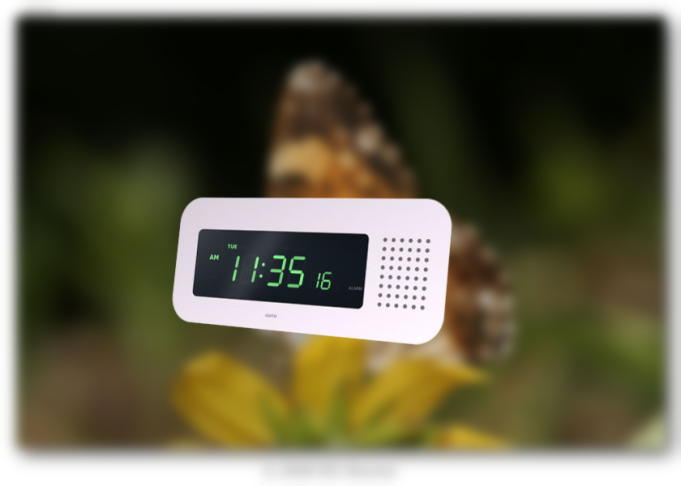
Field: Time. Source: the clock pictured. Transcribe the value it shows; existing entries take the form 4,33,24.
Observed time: 11,35,16
